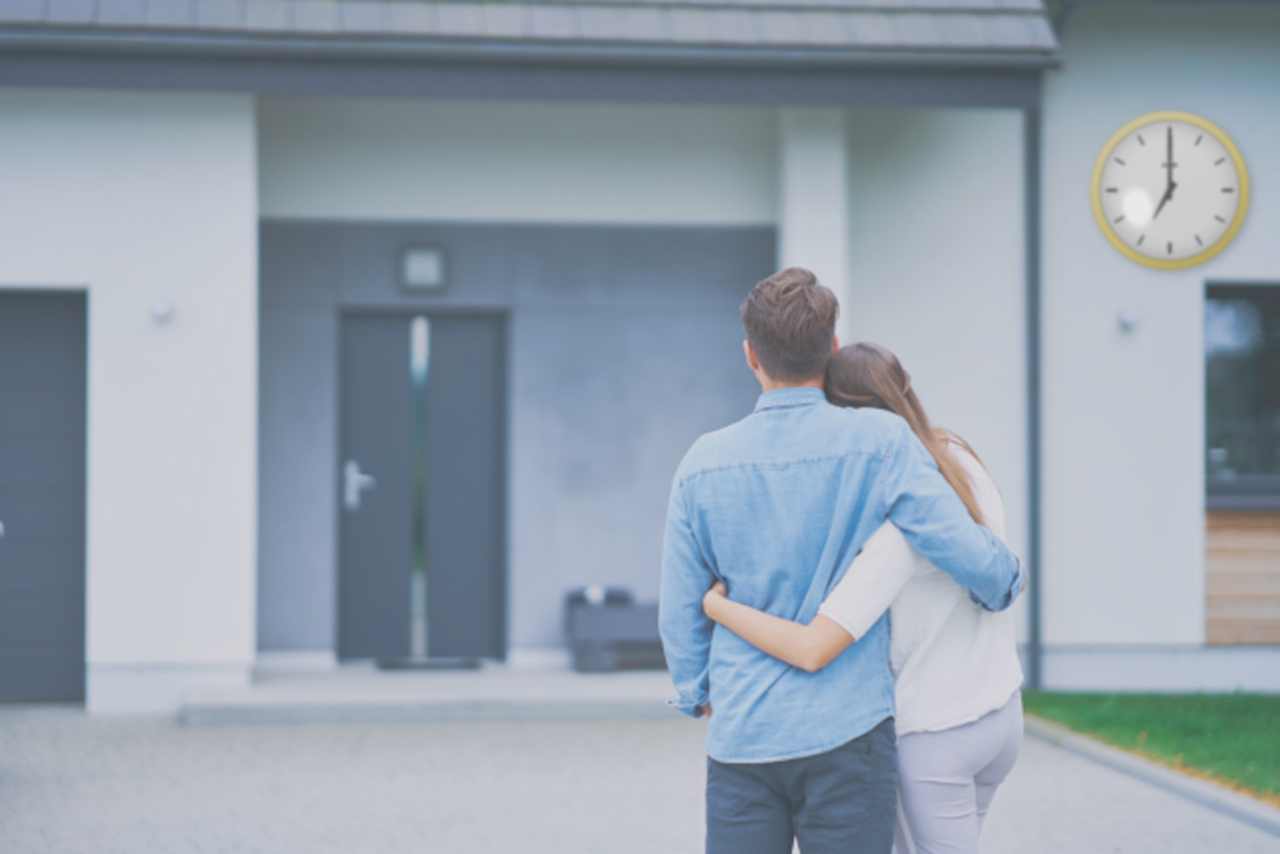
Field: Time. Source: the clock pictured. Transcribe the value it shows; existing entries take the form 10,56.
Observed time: 7,00
